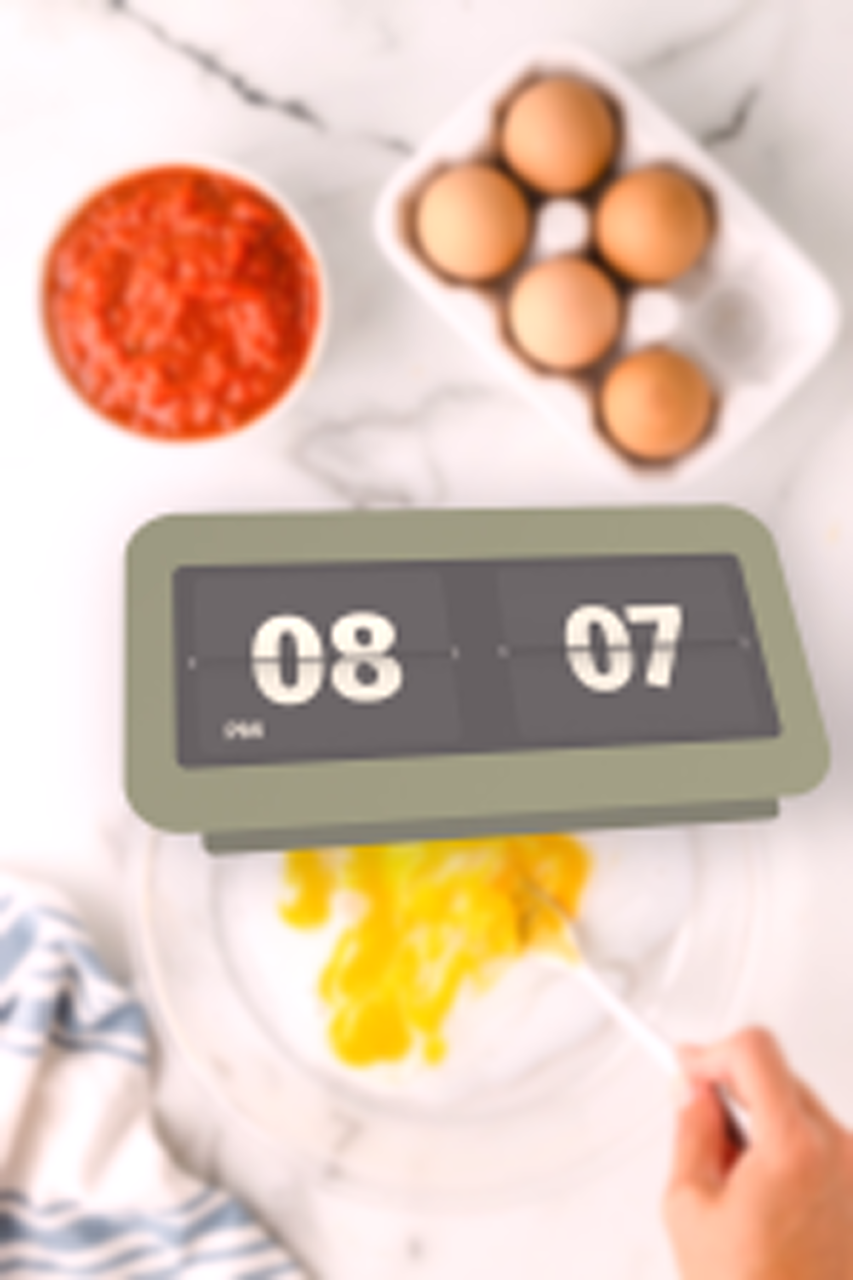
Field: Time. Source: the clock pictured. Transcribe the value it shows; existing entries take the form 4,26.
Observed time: 8,07
